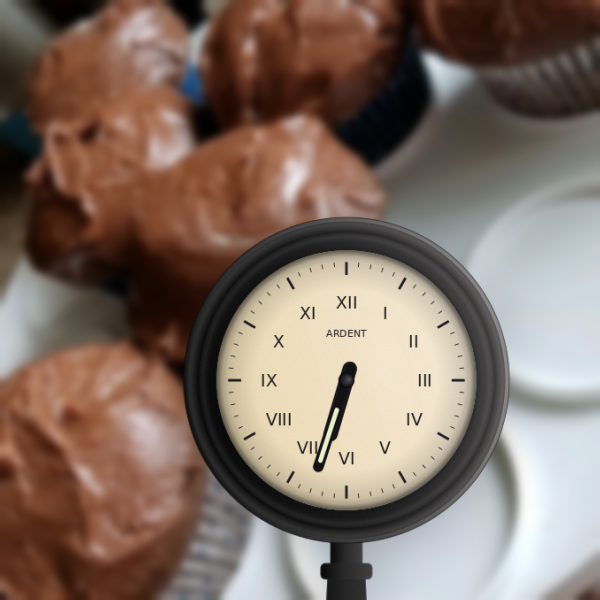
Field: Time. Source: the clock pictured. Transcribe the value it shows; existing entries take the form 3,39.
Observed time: 6,33
